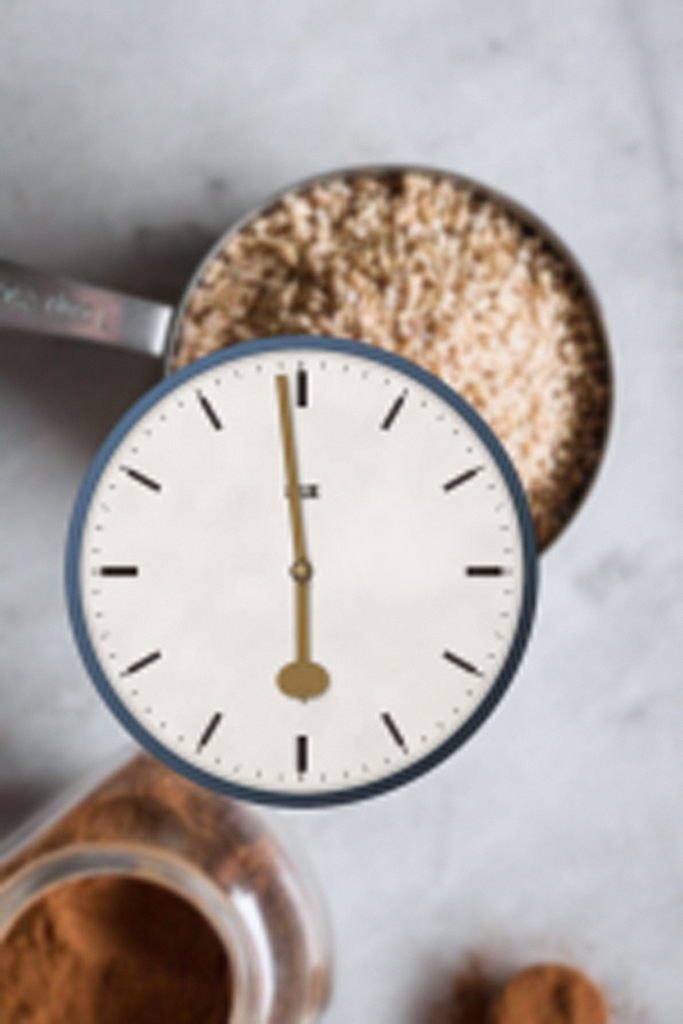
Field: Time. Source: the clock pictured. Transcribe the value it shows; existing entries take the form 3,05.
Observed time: 5,59
